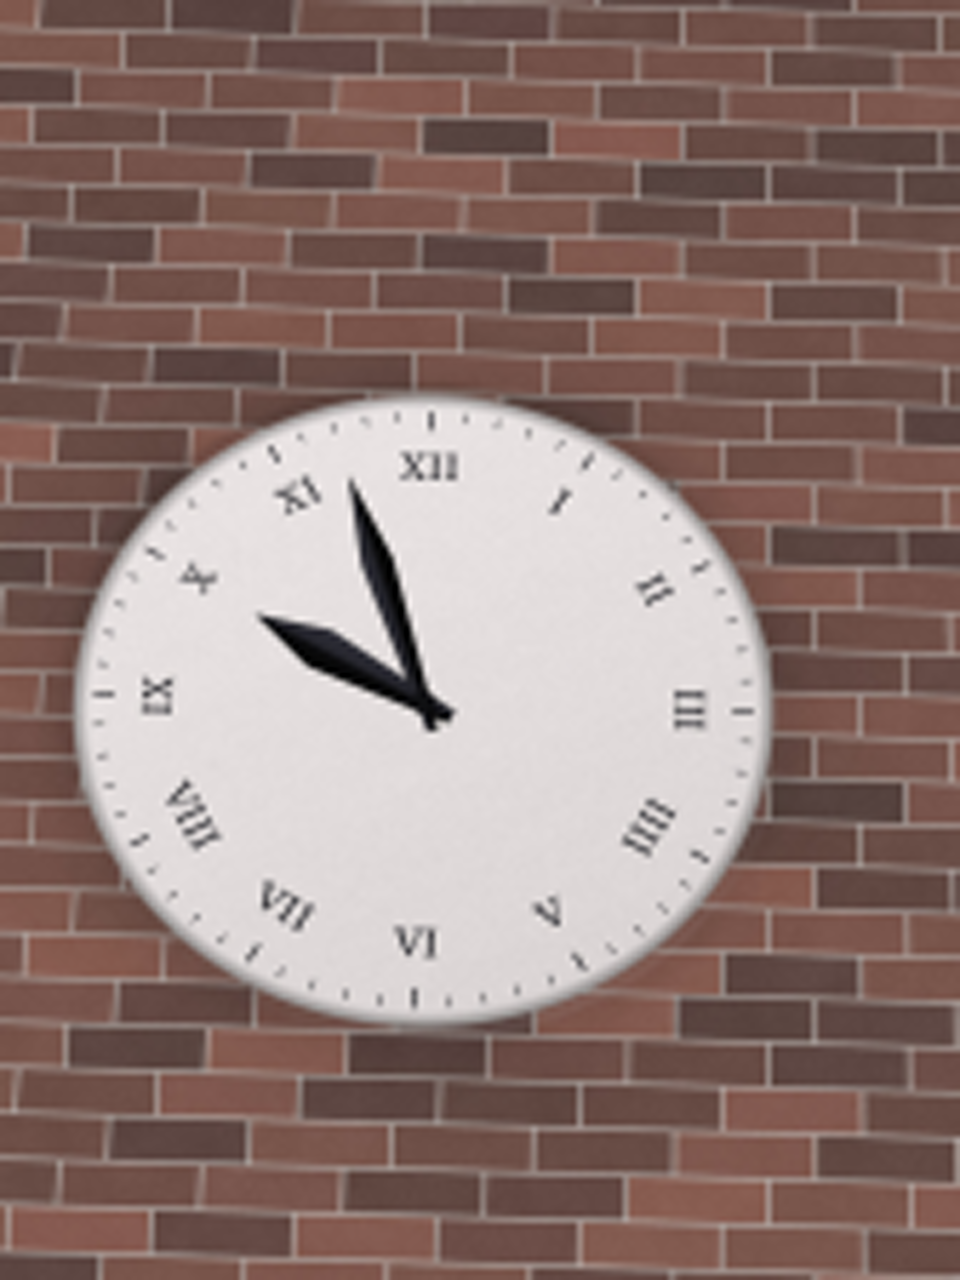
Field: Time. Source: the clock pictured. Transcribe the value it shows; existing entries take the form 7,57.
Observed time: 9,57
